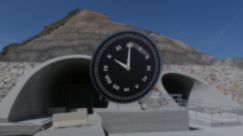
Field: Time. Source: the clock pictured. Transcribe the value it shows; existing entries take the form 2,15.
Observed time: 10,00
